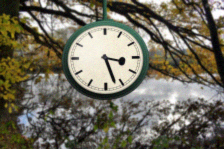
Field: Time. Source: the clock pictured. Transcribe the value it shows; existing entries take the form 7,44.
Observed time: 3,27
